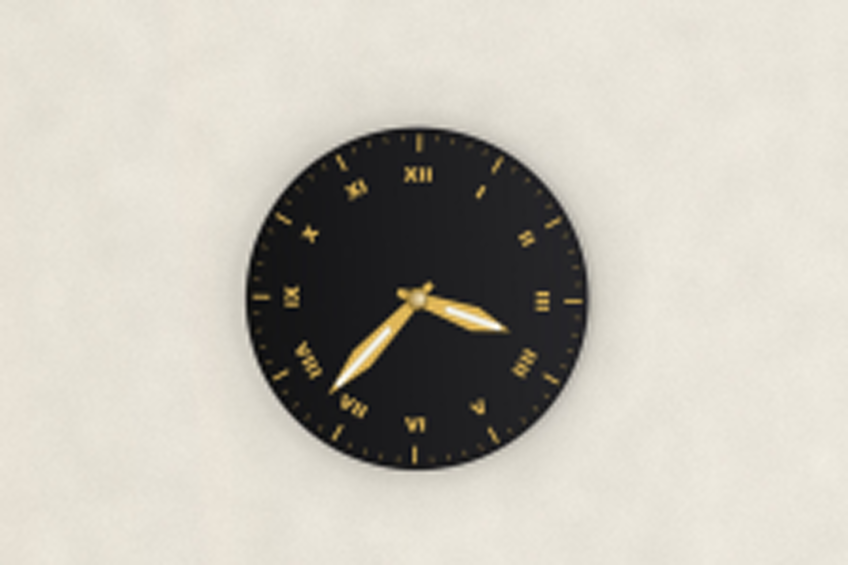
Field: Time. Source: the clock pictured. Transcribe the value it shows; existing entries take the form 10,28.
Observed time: 3,37
